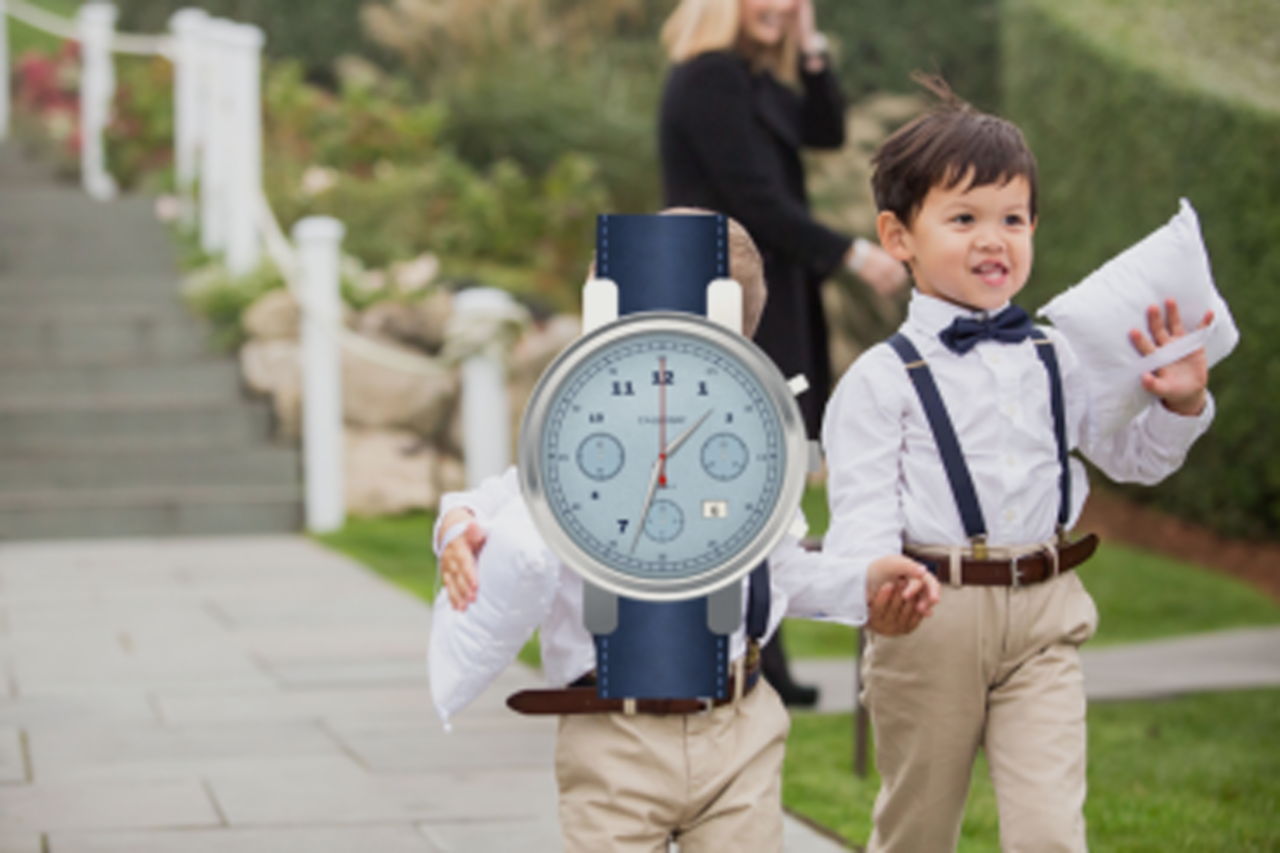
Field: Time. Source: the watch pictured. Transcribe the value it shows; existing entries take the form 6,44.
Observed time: 1,33
